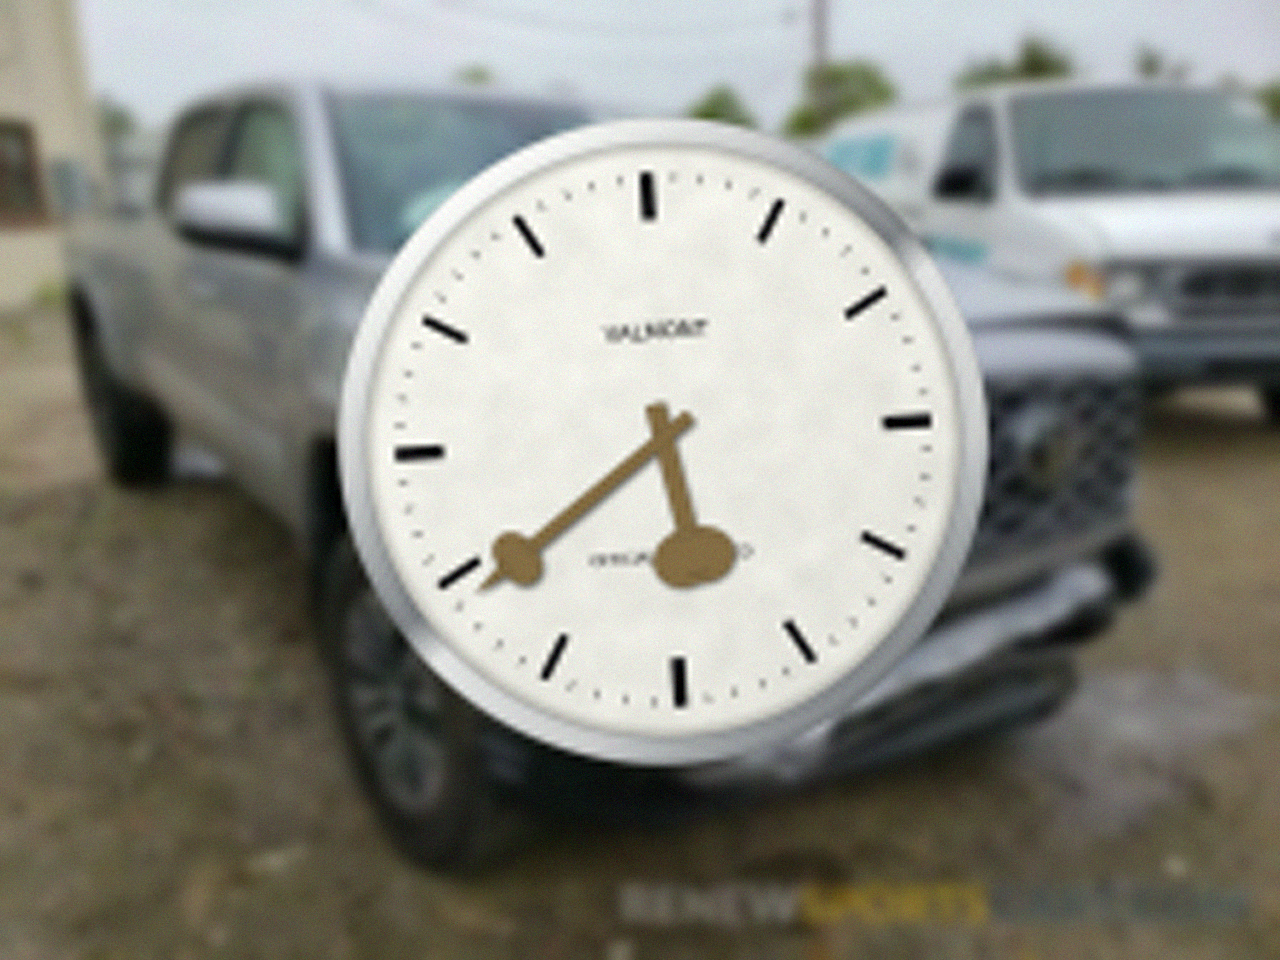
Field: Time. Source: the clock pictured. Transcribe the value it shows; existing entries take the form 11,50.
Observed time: 5,39
